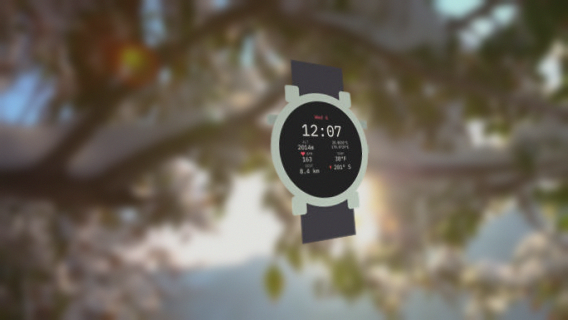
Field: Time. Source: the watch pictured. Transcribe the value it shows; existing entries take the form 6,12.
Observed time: 12,07
